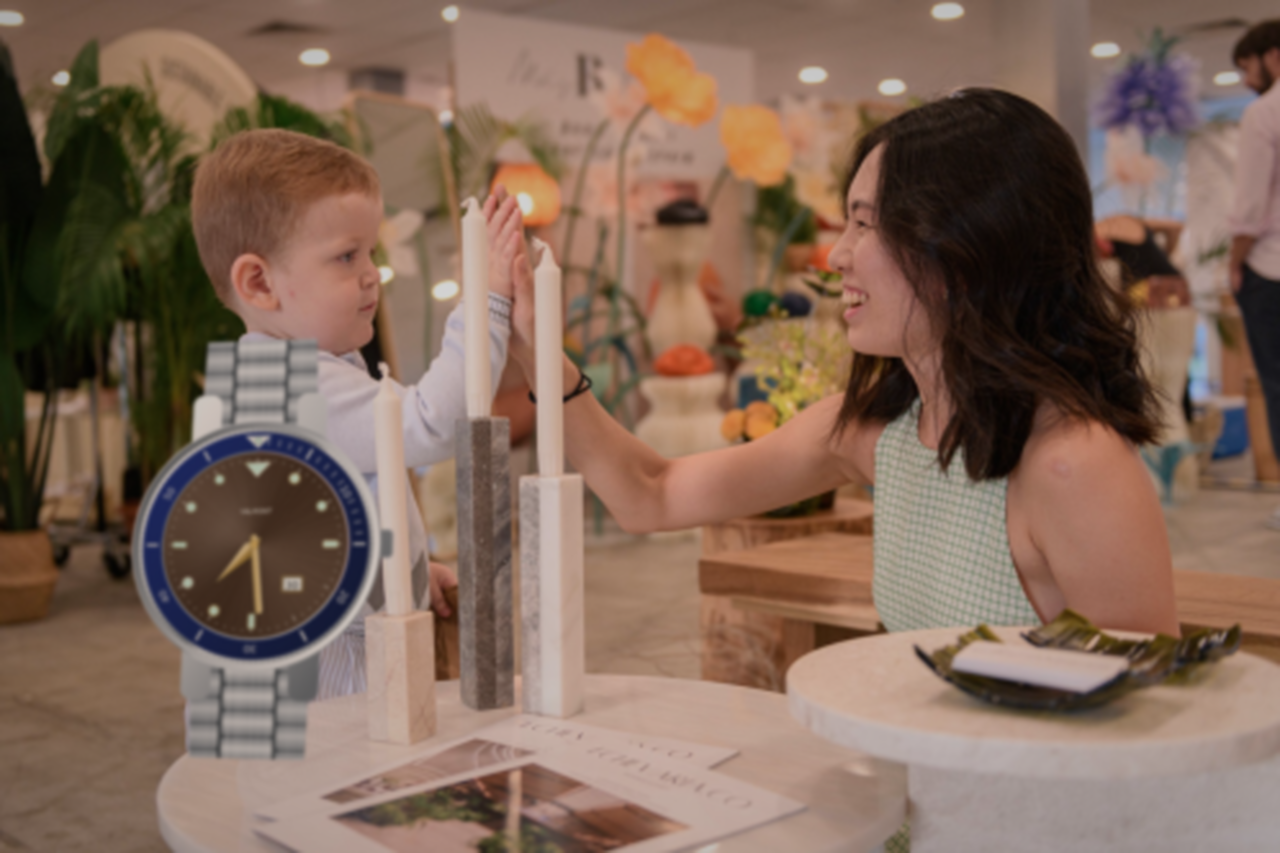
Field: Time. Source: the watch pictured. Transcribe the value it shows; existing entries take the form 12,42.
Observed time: 7,29
